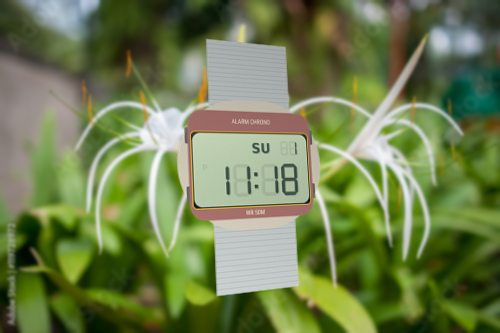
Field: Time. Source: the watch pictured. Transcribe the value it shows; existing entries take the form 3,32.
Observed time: 11,18
